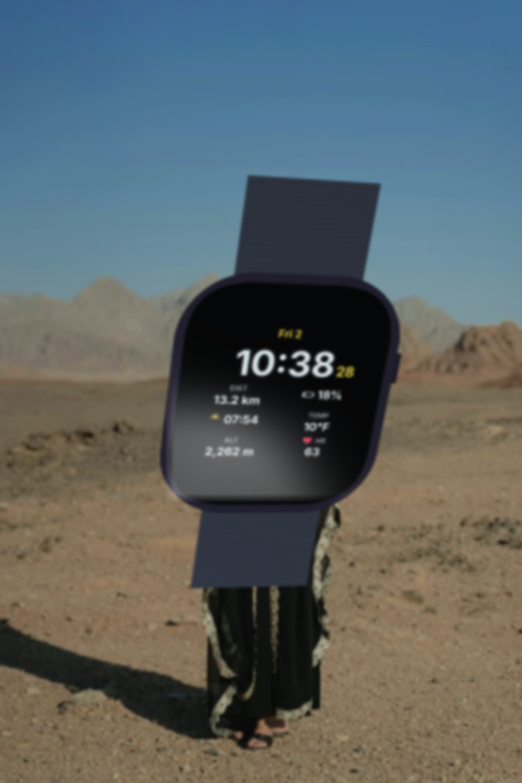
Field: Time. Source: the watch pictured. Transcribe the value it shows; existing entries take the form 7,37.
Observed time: 10,38
